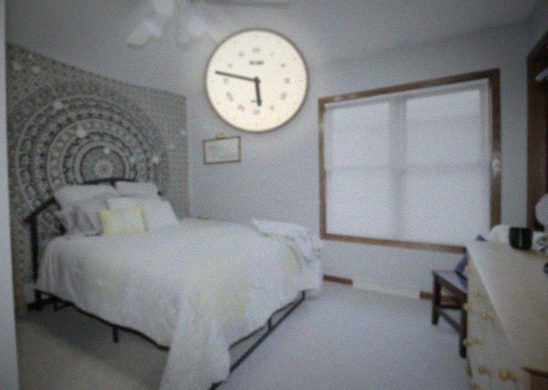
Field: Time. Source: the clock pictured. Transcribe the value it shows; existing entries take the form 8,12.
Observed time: 5,47
